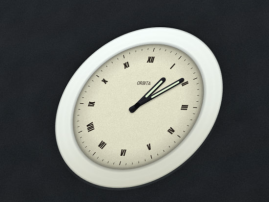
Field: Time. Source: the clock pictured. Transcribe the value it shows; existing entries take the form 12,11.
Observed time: 1,09
